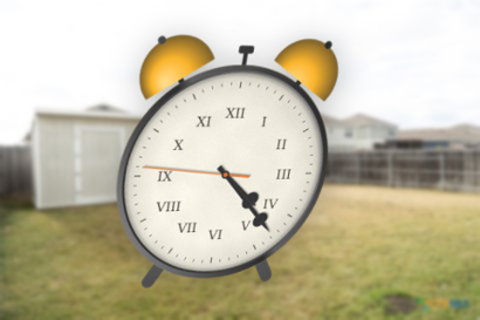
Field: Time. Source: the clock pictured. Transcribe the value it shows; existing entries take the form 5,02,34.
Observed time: 4,22,46
